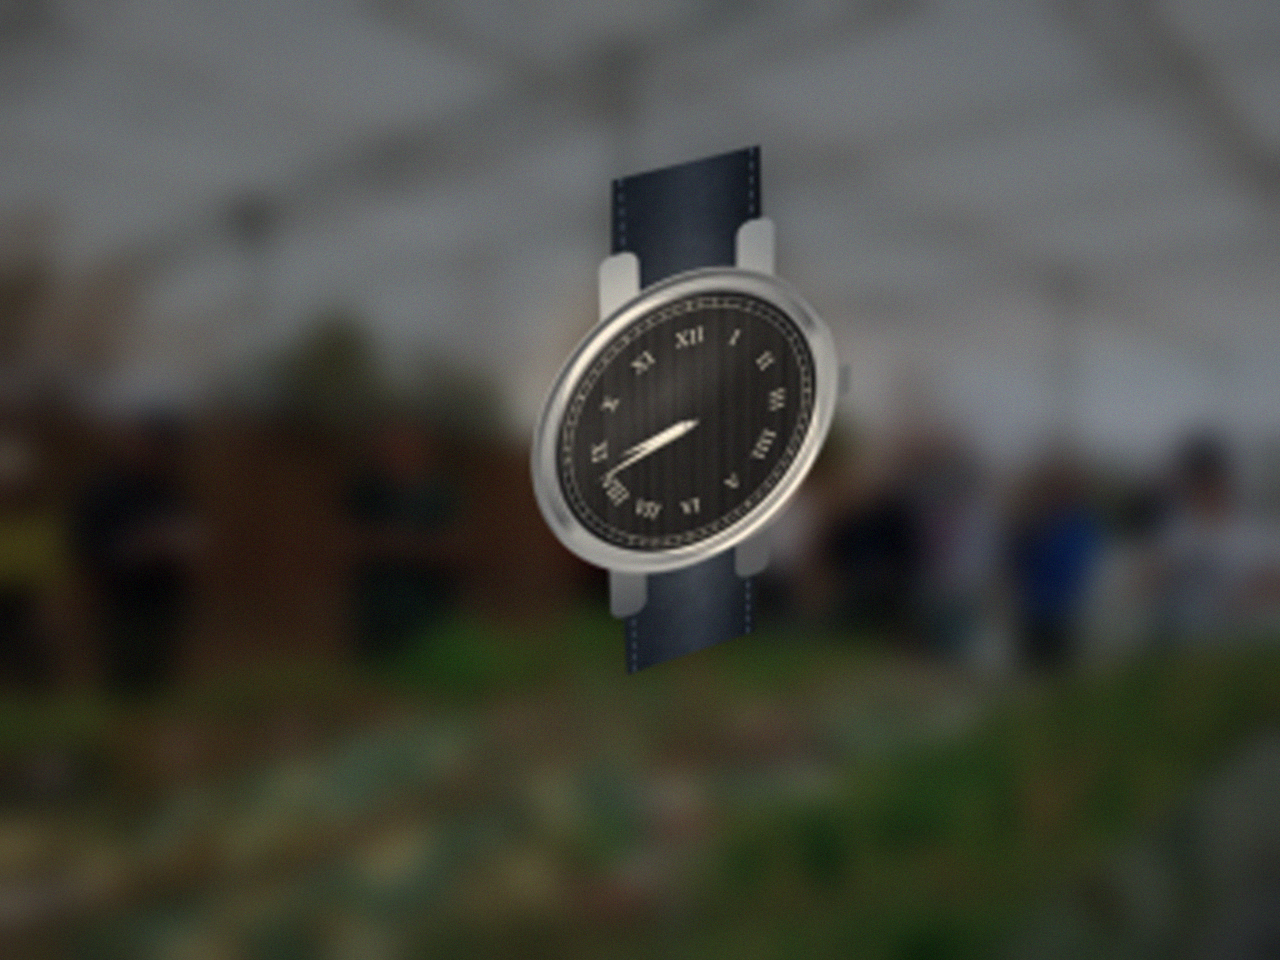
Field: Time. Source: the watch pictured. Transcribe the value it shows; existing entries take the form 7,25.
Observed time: 8,42
